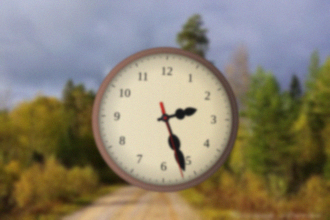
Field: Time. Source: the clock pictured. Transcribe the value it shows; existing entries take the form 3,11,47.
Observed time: 2,26,27
